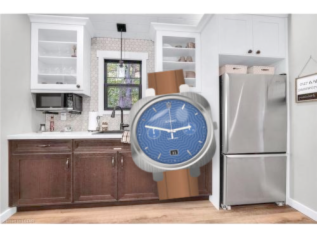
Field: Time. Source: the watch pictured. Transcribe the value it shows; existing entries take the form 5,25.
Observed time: 2,48
